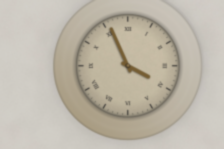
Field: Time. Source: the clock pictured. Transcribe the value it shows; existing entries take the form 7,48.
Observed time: 3,56
